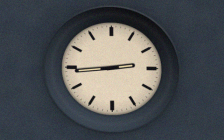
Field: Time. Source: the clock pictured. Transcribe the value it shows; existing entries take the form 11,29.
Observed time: 2,44
